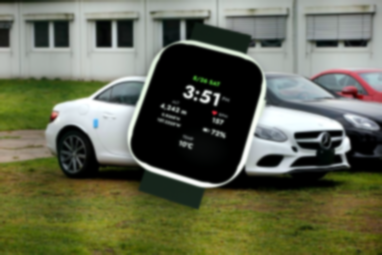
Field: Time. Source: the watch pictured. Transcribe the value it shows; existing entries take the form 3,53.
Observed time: 3,51
